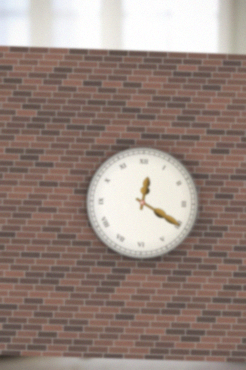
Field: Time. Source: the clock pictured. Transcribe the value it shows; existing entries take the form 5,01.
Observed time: 12,20
